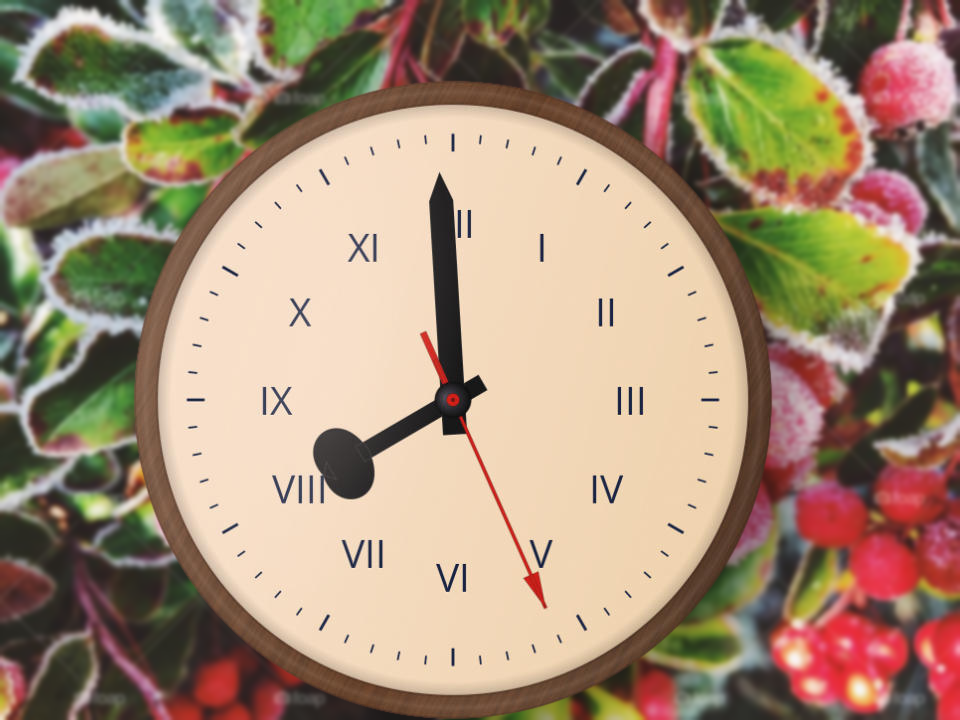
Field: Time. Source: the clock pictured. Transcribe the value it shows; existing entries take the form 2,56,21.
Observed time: 7,59,26
